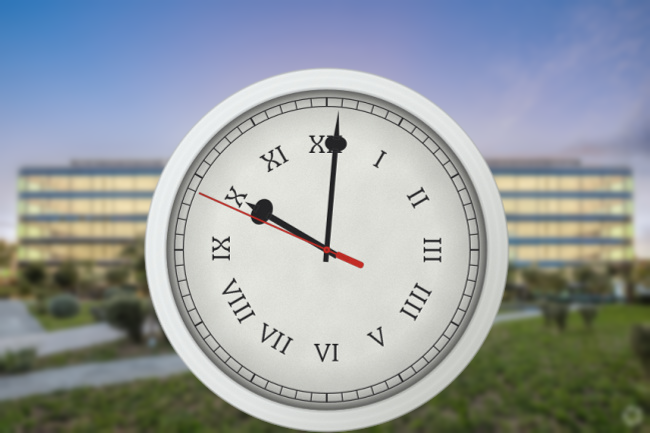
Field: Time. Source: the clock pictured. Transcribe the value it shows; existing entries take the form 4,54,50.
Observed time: 10,00,49
